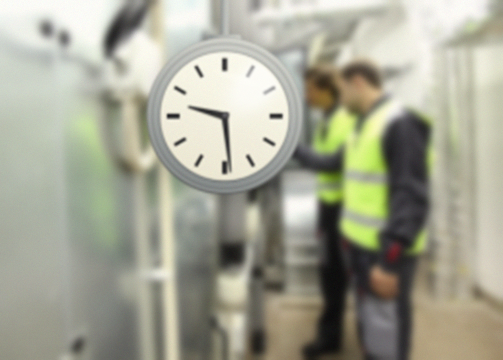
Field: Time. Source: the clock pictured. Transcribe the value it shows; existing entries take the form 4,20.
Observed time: 9,29
